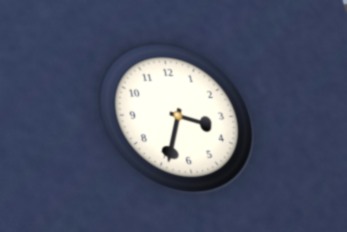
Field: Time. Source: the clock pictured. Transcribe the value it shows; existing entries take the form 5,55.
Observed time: 3,34
